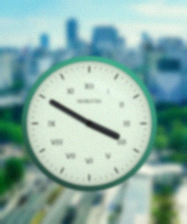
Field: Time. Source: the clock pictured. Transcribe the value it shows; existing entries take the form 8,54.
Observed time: 3,50
